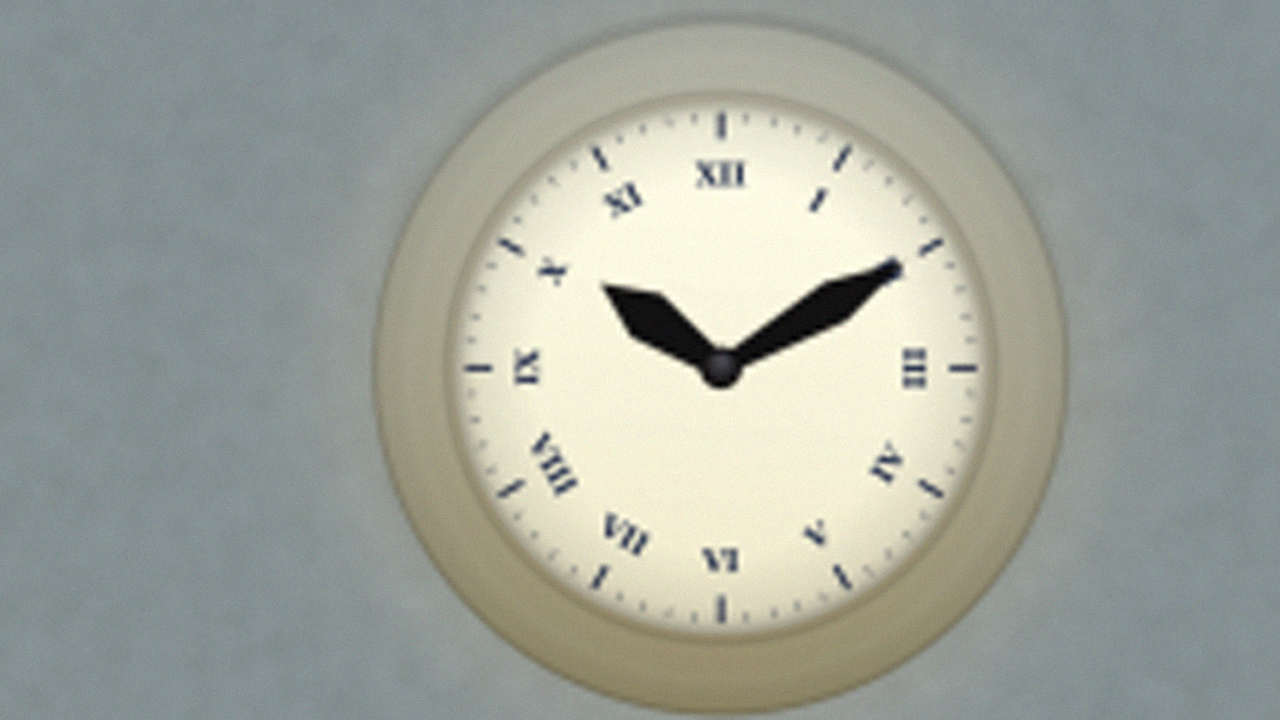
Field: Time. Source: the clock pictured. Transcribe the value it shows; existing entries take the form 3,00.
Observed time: 10,10
